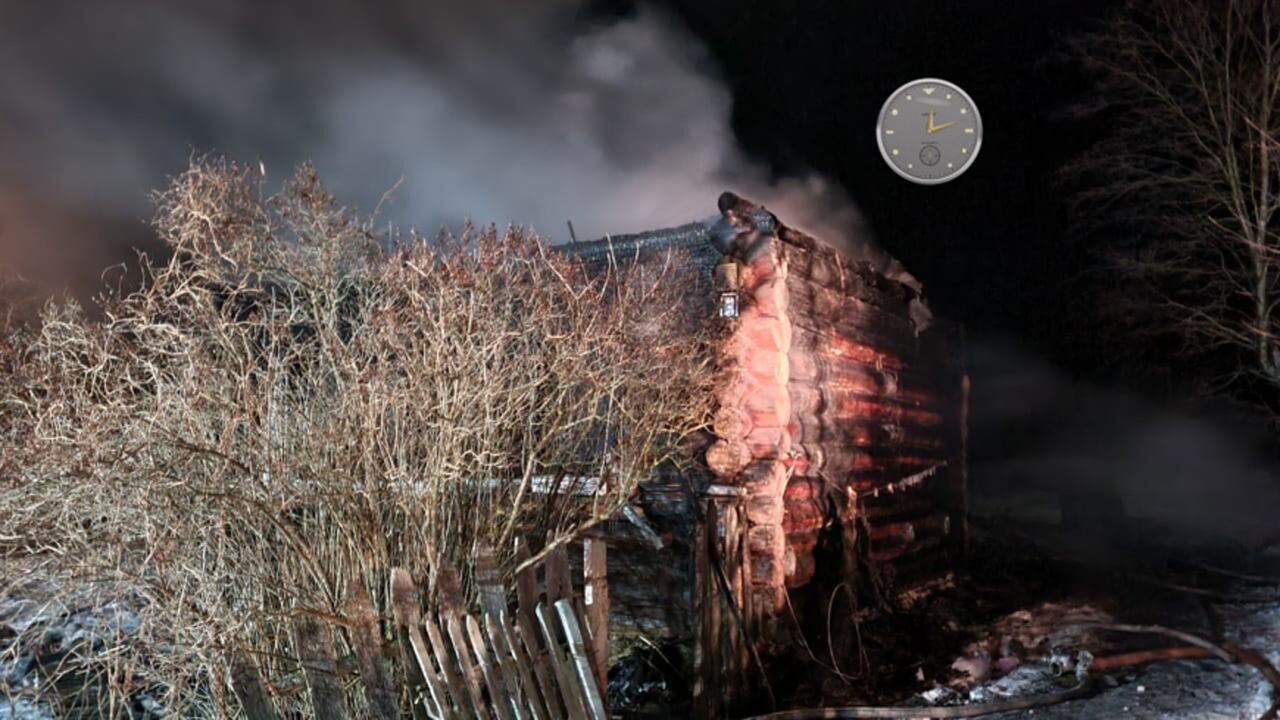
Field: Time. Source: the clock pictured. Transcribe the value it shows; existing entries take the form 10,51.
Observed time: 12,12
